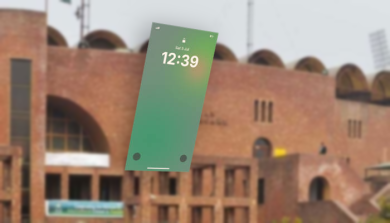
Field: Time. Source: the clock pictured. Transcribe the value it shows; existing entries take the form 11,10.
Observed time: 12,39
